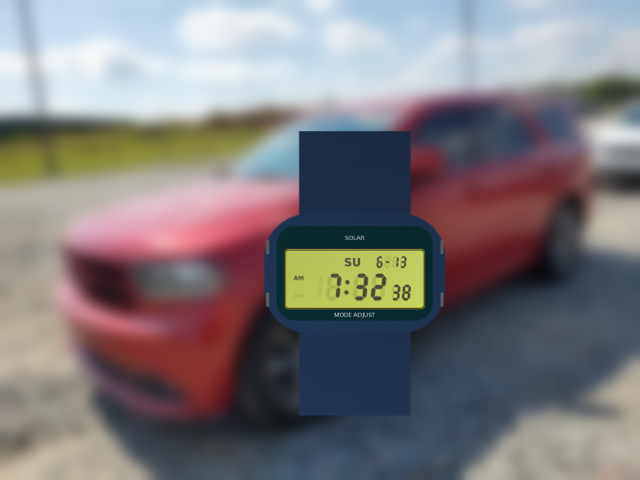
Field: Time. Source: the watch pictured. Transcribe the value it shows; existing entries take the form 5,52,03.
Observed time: 7,32,38
